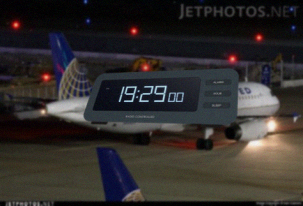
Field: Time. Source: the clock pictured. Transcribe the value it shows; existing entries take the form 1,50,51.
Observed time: 19,29,00
